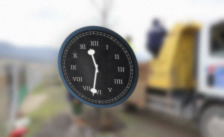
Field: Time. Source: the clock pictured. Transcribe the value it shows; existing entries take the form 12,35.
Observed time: 11,32
